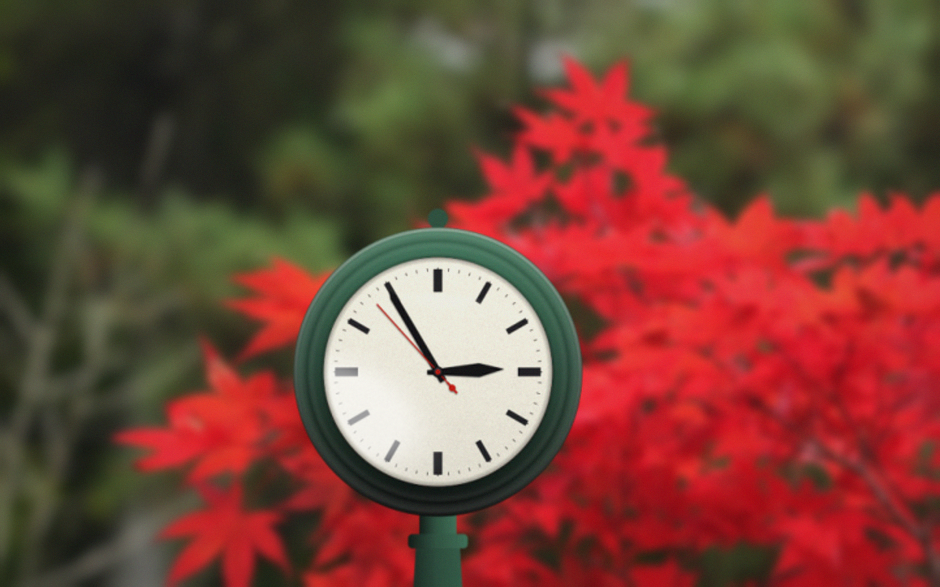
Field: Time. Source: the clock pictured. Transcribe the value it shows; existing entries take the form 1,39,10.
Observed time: 2,54,53
